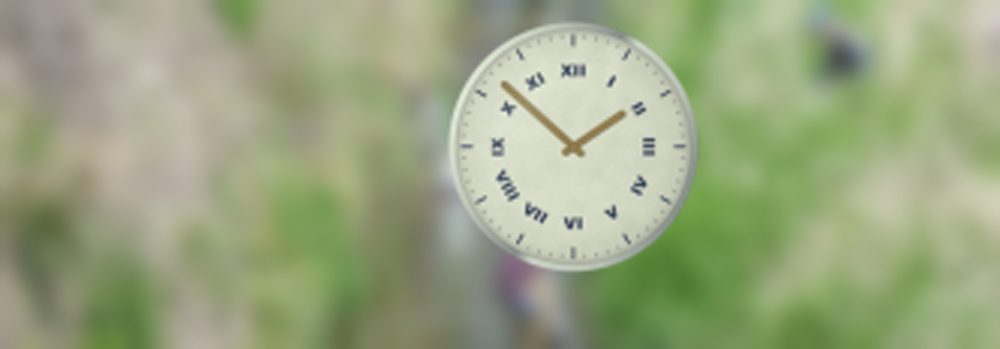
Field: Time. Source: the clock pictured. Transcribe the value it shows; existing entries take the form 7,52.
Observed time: 1,52
